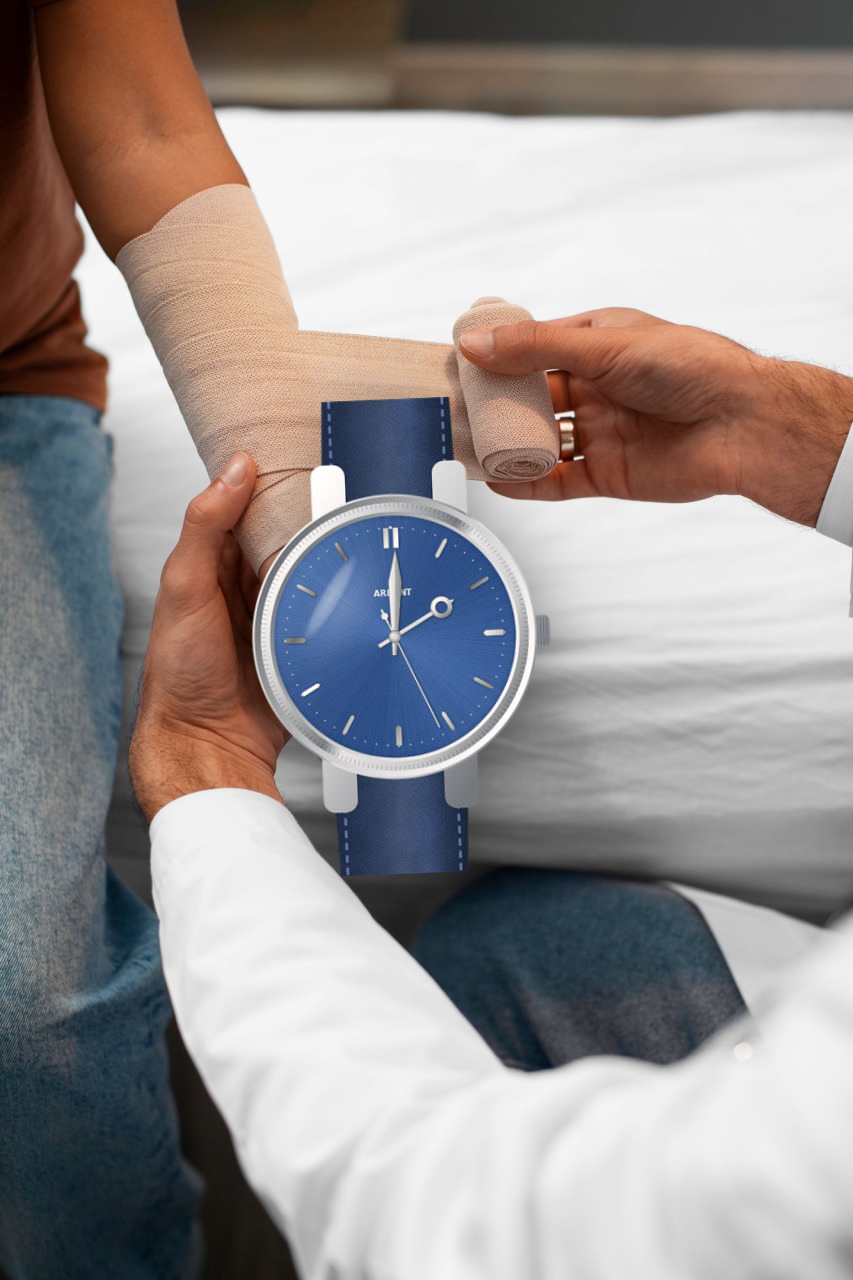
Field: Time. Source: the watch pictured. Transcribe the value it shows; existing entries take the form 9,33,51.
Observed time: 2,00,26
